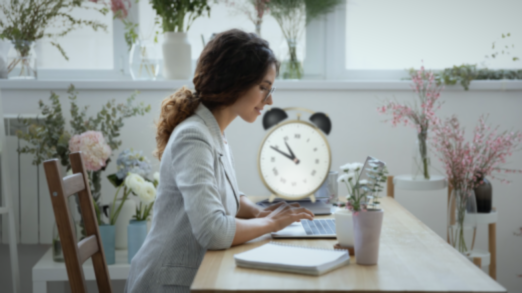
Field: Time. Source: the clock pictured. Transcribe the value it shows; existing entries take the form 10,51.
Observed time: 10,49
